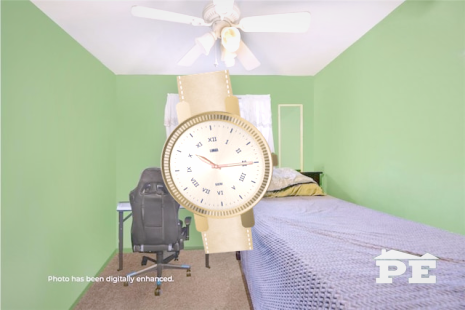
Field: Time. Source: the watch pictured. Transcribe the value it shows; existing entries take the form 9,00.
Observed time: 10,15
